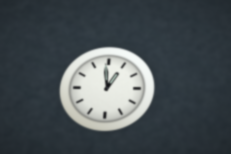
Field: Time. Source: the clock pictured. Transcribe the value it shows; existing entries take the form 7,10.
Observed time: 12,59
